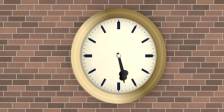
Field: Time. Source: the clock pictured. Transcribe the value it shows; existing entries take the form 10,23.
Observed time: 5,28
